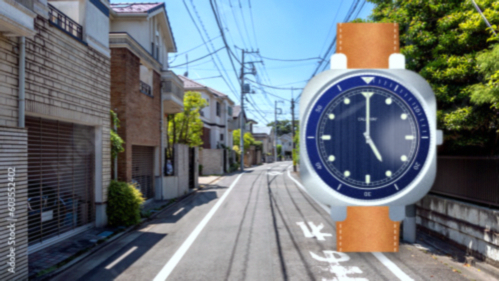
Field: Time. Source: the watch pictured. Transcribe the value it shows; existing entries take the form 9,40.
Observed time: 5,00
